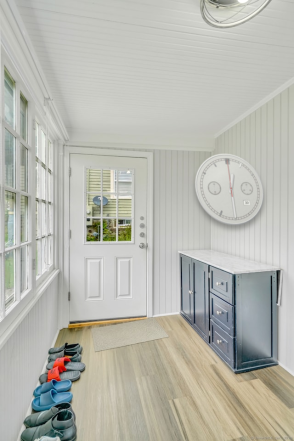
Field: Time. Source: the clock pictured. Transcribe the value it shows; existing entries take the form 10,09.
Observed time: 12,30
